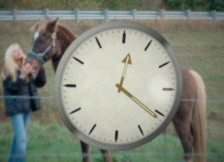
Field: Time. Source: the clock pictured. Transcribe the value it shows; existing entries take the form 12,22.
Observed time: 12,21
